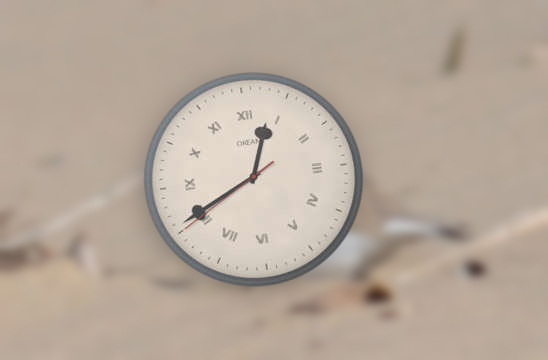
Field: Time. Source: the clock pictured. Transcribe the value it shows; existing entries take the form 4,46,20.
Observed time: 12,40,40
